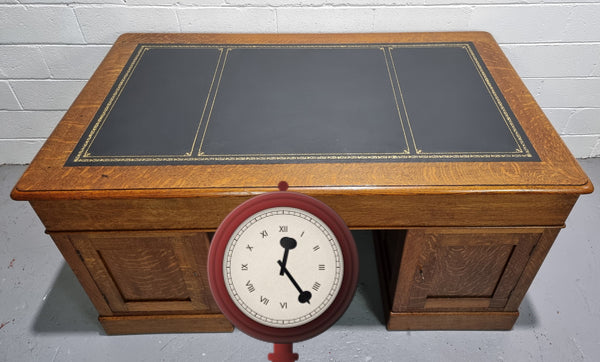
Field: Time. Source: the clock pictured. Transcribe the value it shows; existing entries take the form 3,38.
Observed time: 12,24
